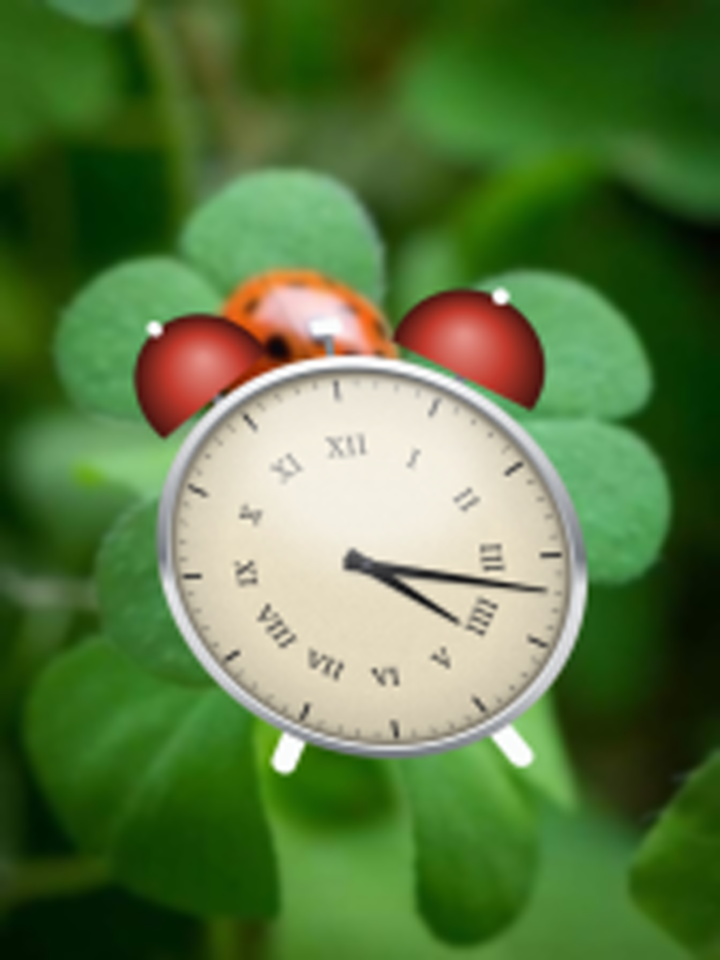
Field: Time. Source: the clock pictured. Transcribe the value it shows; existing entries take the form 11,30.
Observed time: 4,17
